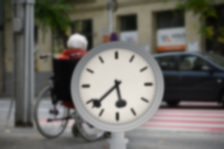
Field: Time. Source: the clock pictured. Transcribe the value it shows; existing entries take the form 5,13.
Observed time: 5,38
